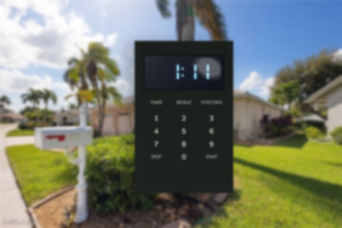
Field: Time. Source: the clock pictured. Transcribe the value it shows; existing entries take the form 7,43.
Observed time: 1,11
